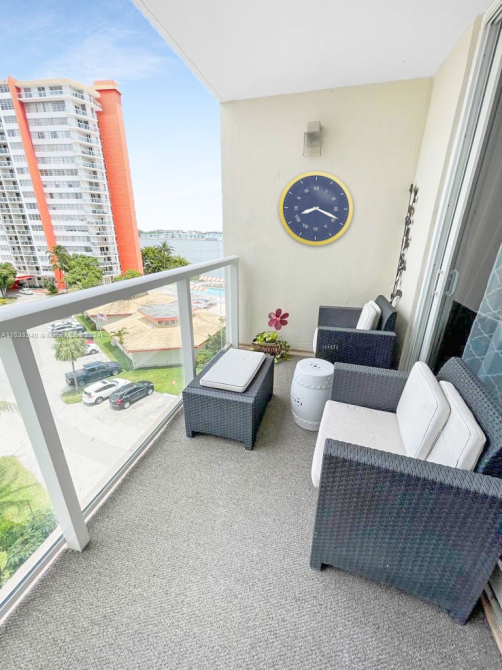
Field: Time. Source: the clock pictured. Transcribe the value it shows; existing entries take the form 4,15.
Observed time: 8,19
